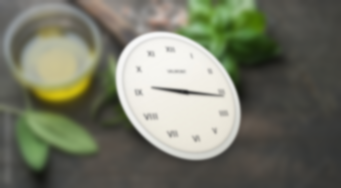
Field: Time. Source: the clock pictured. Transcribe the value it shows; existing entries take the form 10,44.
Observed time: 9,16
